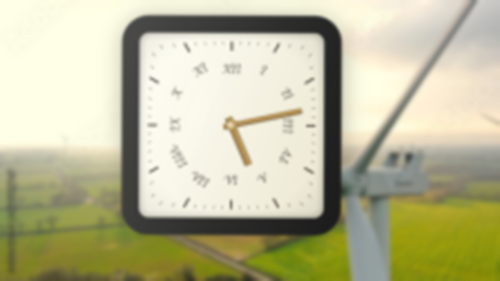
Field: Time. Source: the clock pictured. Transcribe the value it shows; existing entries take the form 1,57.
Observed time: 5,13
